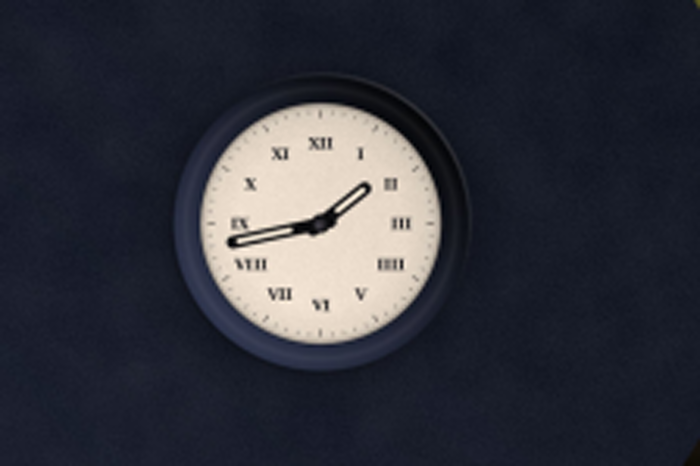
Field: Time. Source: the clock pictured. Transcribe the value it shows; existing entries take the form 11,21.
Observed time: 1,43
